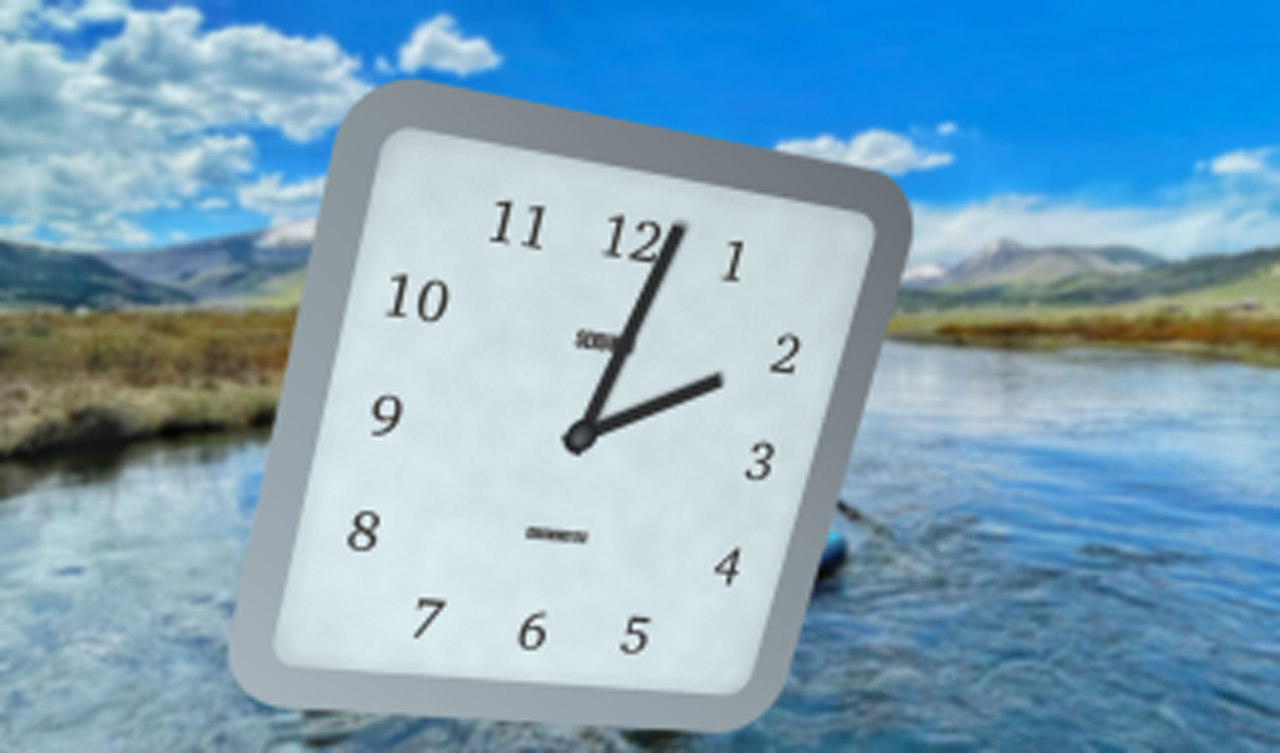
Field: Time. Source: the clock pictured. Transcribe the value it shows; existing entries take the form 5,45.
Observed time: 2,02
